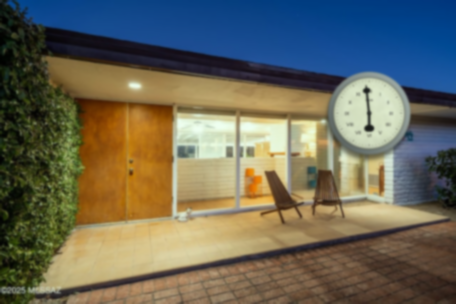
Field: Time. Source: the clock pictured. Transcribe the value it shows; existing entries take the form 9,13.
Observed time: 5,59
